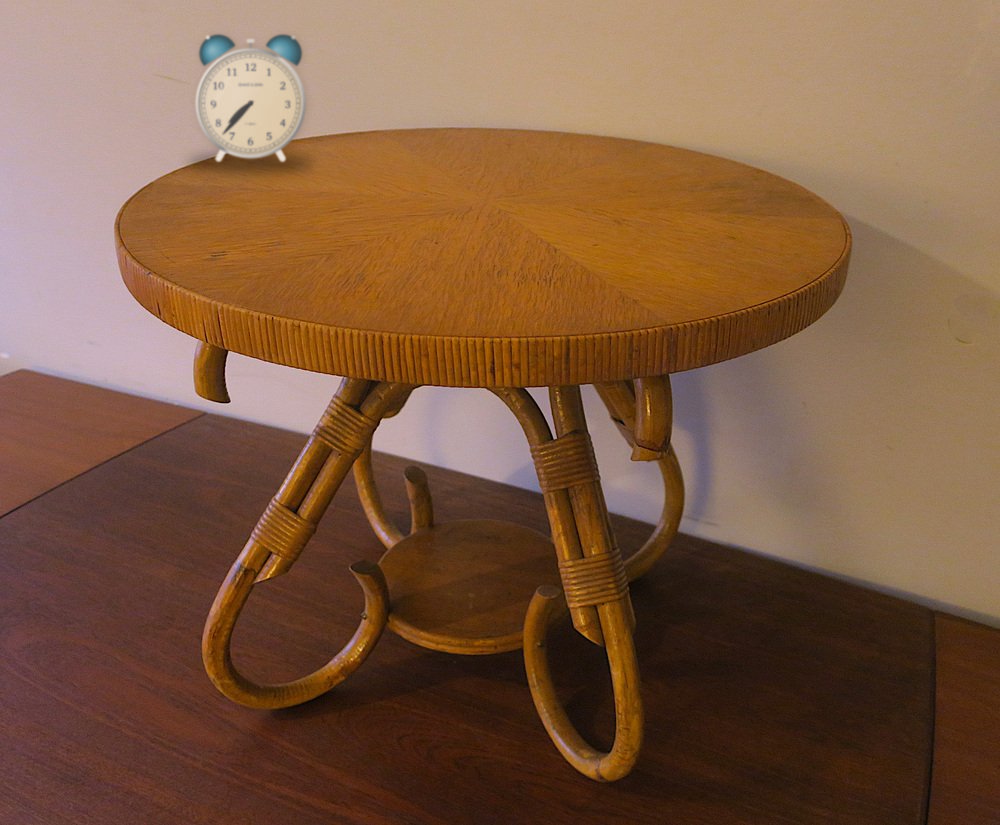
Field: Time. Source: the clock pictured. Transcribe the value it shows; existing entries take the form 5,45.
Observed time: 7,37
